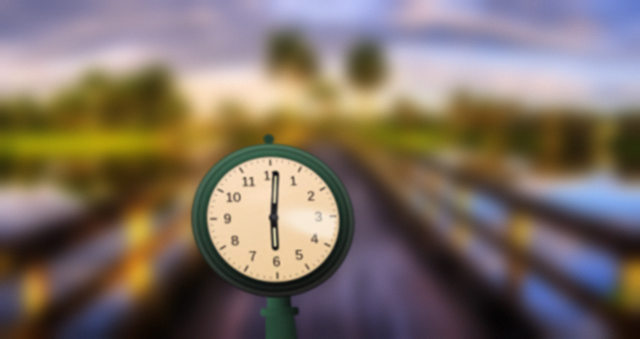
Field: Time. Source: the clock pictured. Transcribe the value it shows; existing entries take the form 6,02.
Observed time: 6,01
